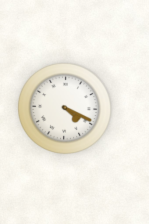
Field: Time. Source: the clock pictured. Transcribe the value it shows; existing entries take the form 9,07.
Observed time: 4,19
